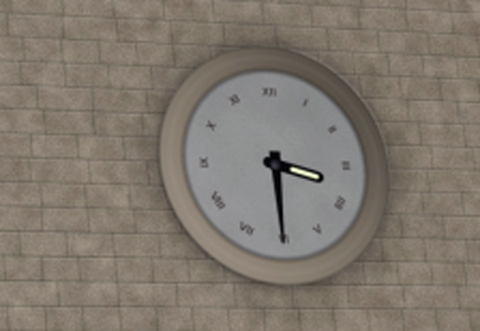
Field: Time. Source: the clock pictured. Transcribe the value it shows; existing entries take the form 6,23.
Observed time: 3,30
